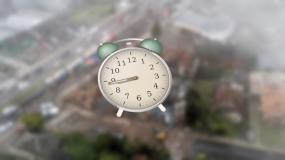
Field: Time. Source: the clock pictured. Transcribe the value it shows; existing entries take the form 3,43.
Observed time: 8,44
